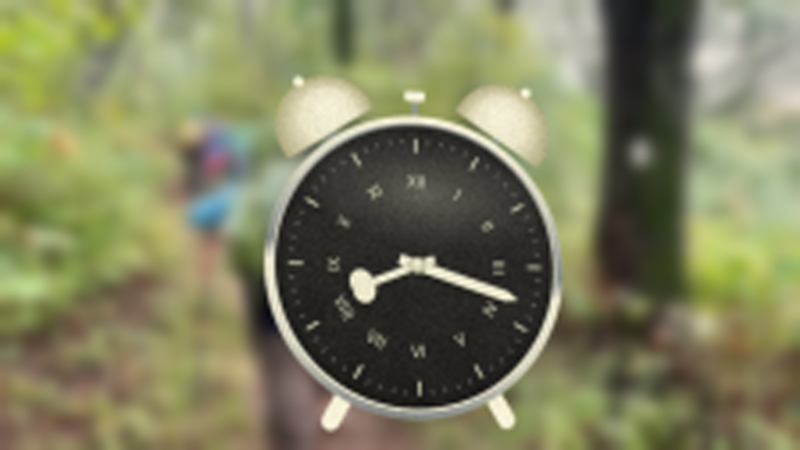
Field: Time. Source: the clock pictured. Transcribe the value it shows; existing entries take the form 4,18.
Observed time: 8,18
